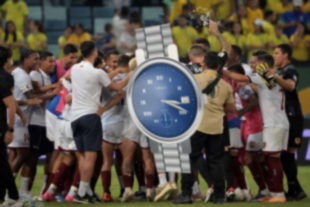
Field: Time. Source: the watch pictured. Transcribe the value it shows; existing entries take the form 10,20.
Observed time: 3,19
